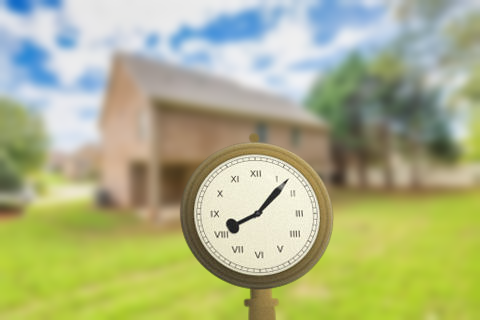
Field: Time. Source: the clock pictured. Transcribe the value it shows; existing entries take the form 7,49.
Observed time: 8,07
